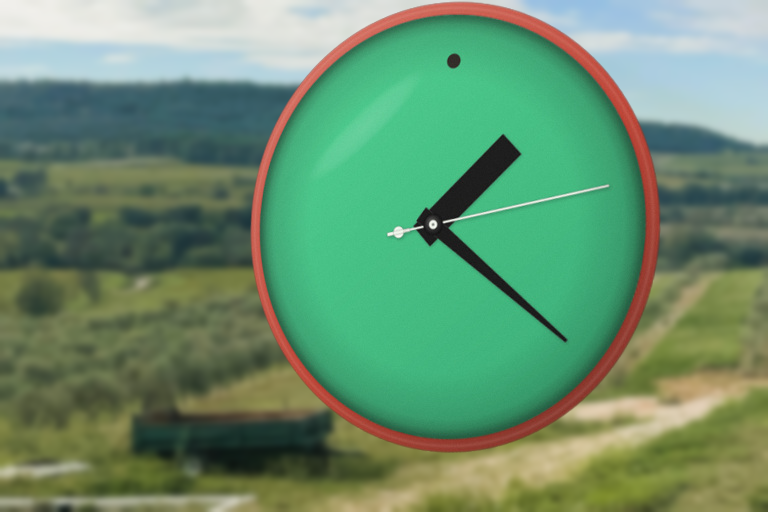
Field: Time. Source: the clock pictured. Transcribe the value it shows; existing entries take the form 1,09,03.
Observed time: 1,20,12
